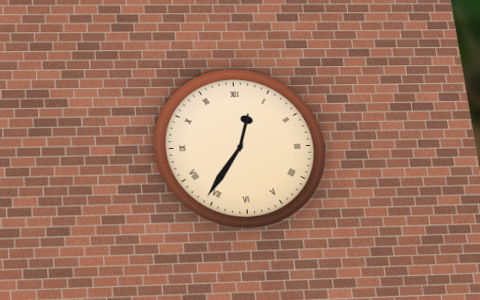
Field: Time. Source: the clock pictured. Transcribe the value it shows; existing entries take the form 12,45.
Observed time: 12,36
